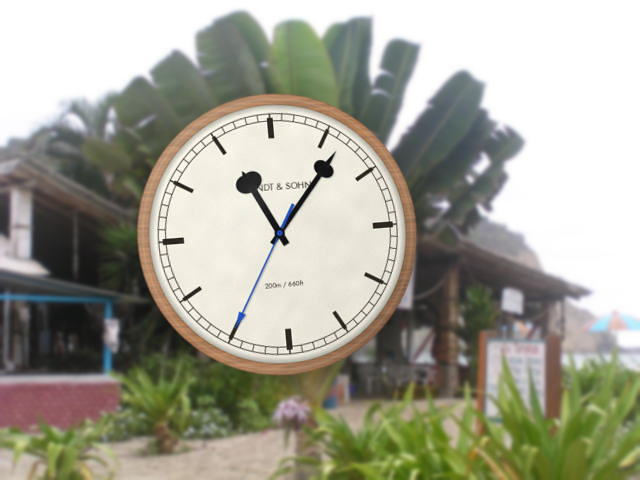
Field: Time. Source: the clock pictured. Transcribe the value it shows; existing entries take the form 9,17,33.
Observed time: 11,06,35
